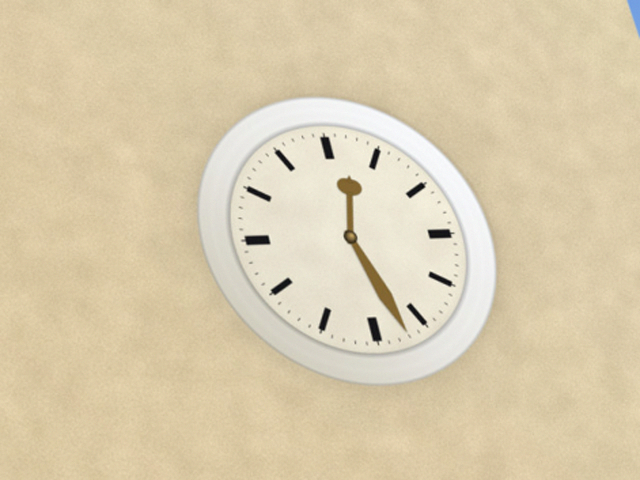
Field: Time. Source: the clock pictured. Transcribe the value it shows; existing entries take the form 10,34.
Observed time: 12,27
